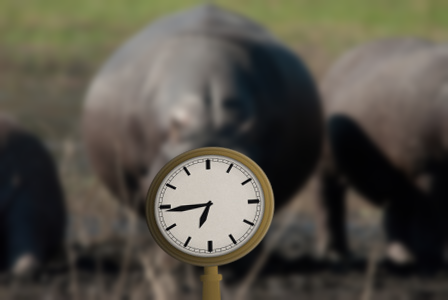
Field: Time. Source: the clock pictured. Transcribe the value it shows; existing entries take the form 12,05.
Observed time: 6,44
